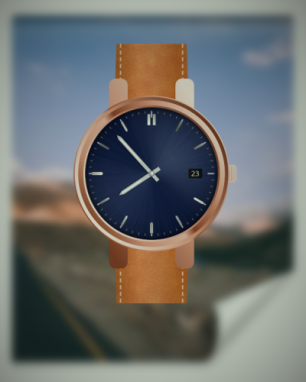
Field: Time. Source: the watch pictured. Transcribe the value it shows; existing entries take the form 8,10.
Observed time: 7,53
